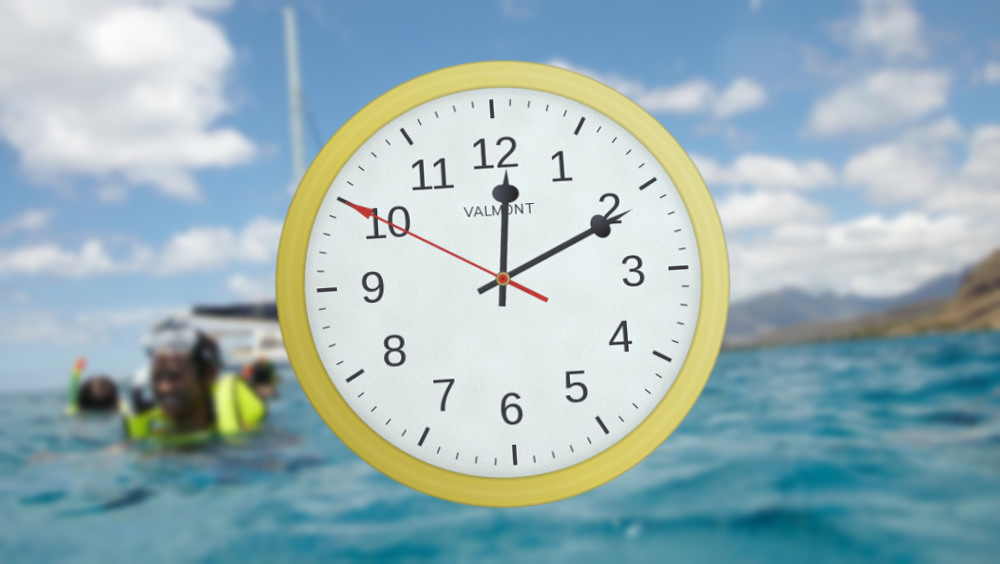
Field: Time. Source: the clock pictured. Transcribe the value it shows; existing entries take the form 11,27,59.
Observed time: 12,10,50
